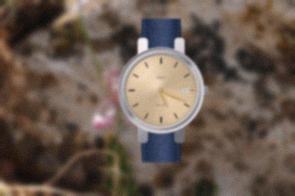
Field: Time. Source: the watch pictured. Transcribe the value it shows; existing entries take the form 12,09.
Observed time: 5,19
